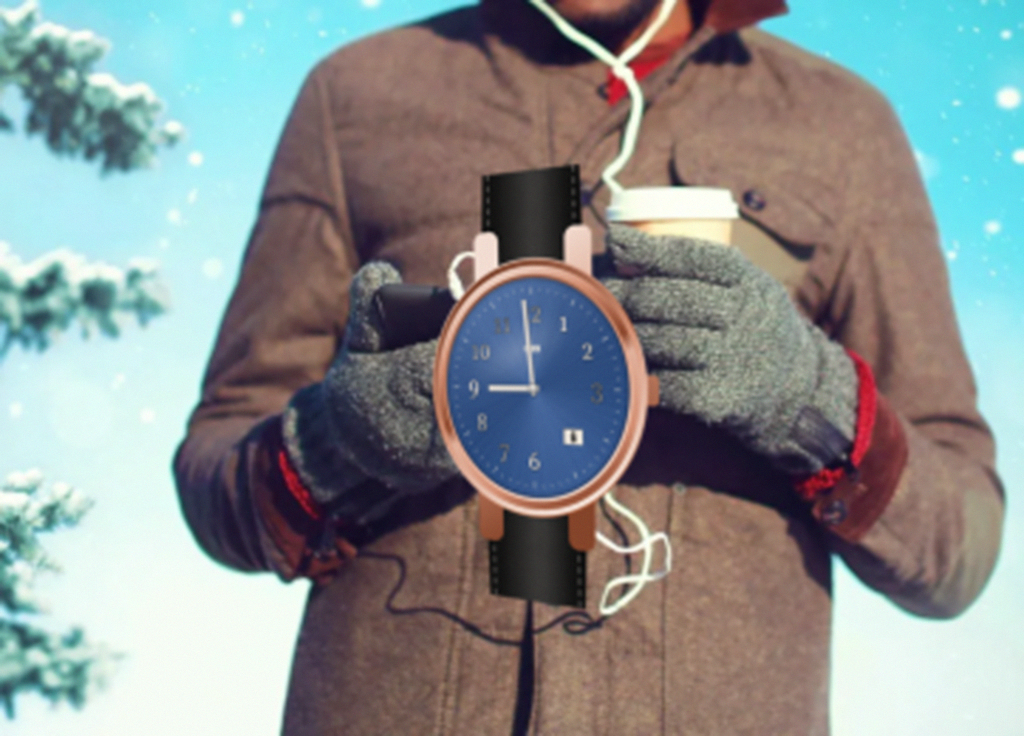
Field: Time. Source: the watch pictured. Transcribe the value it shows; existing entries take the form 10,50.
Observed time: 8,59
